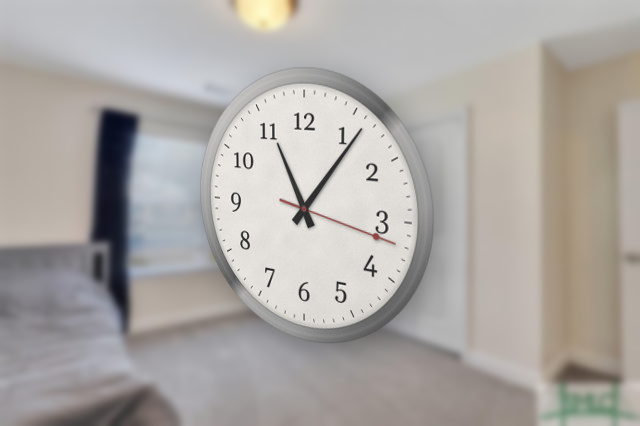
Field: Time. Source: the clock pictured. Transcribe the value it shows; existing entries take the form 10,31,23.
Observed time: 11,06,17
